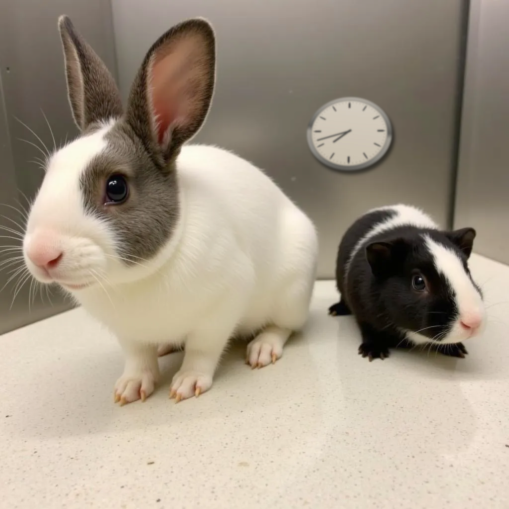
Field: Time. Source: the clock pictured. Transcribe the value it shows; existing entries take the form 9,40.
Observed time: 7,42
